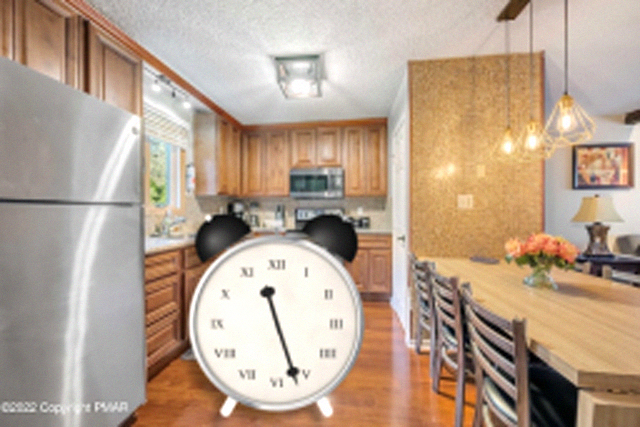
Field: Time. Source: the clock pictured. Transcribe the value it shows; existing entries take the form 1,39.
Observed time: 11,27
